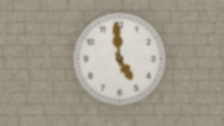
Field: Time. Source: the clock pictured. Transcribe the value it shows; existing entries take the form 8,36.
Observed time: 4,59
